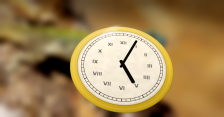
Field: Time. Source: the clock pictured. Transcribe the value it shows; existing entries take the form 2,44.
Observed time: 5,04
